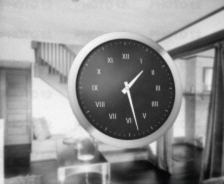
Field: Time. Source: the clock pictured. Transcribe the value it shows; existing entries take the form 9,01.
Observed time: 1,28
